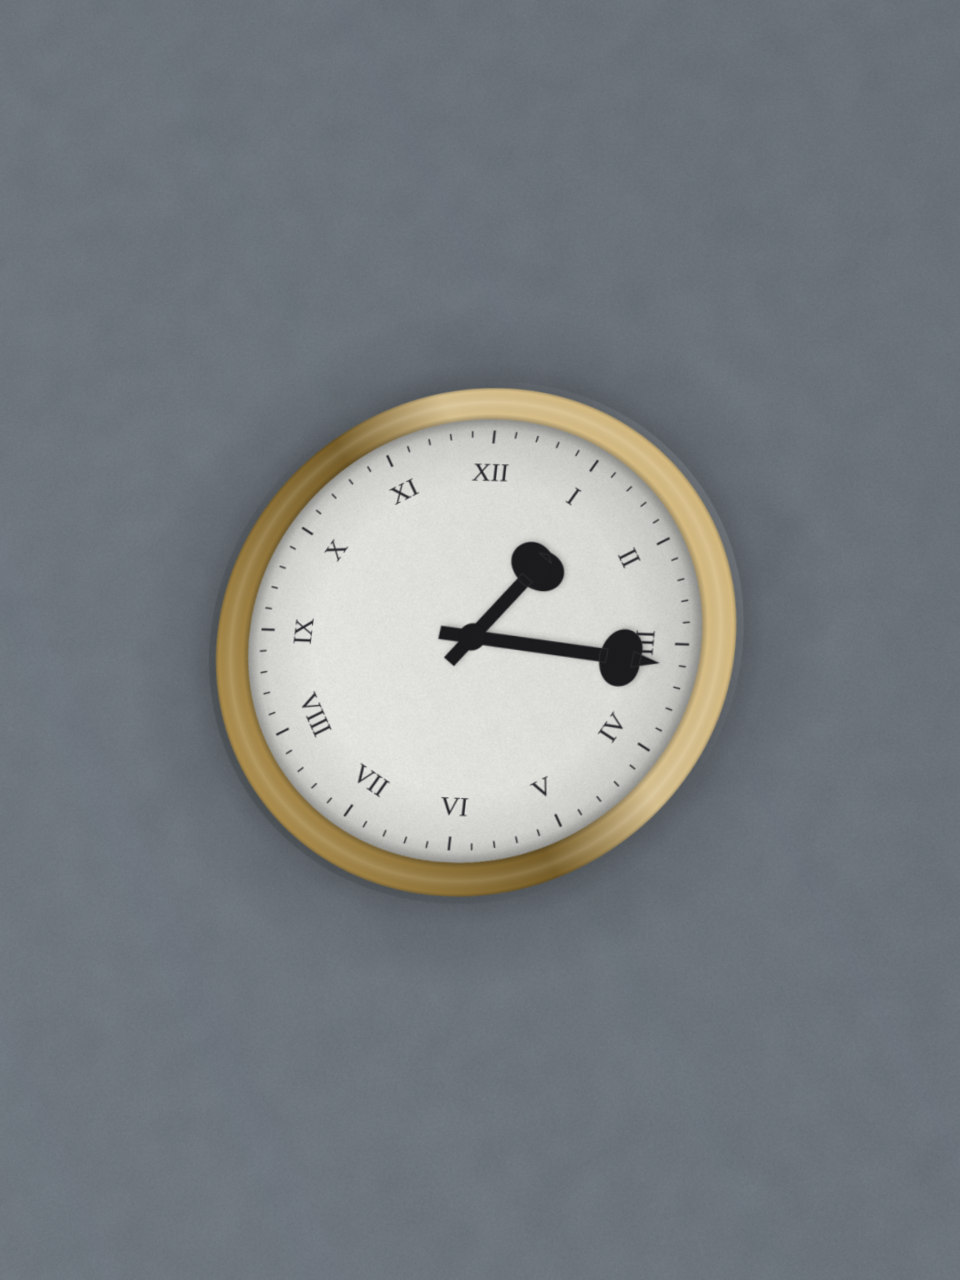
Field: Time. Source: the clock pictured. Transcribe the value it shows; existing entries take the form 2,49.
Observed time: 1,16
